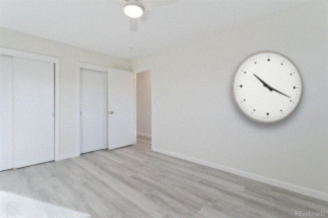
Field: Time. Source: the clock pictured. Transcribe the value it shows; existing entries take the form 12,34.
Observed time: 10,19
